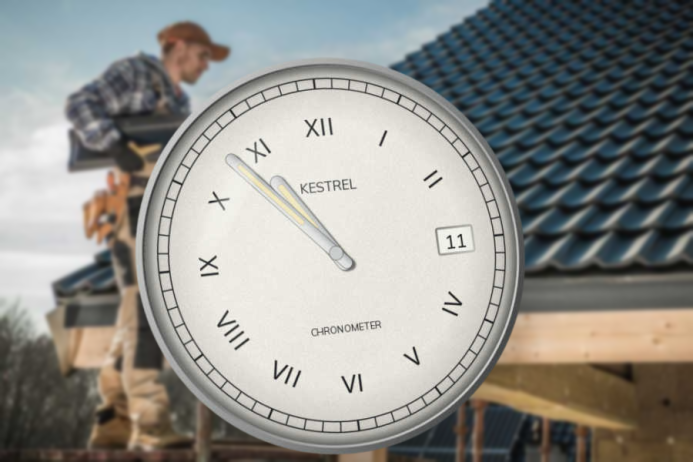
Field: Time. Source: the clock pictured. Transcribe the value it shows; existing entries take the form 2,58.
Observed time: 10,53
